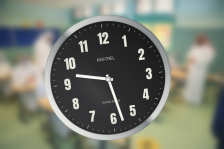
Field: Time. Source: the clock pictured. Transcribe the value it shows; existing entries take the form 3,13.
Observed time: 9,28
